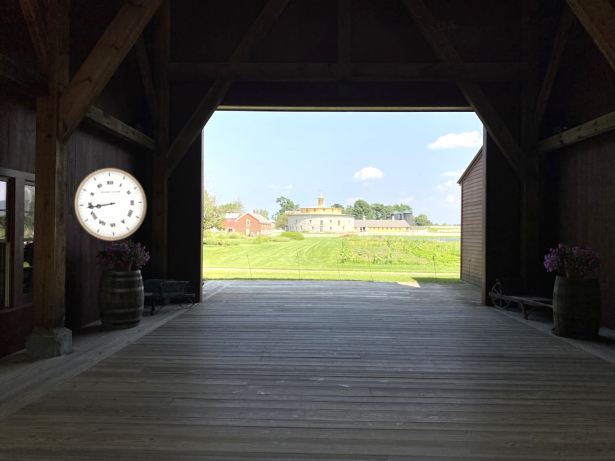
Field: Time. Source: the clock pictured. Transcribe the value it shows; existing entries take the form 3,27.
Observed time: 8,44
